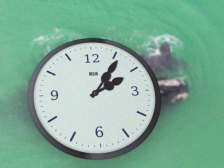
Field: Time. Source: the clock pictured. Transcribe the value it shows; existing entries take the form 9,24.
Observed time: 2,06
